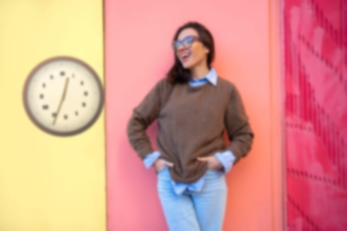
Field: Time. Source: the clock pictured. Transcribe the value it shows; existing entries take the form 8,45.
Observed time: 12,34
